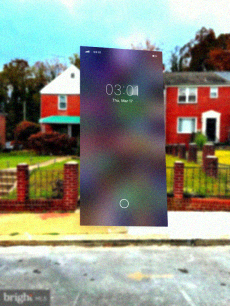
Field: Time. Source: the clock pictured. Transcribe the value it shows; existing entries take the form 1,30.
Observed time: 3,01
